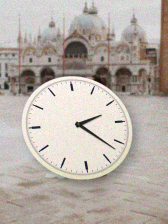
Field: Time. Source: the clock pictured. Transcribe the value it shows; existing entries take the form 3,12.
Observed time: 2,22
